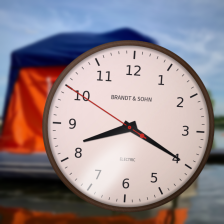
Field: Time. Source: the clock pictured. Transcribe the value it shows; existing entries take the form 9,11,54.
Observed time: 8,19,50
